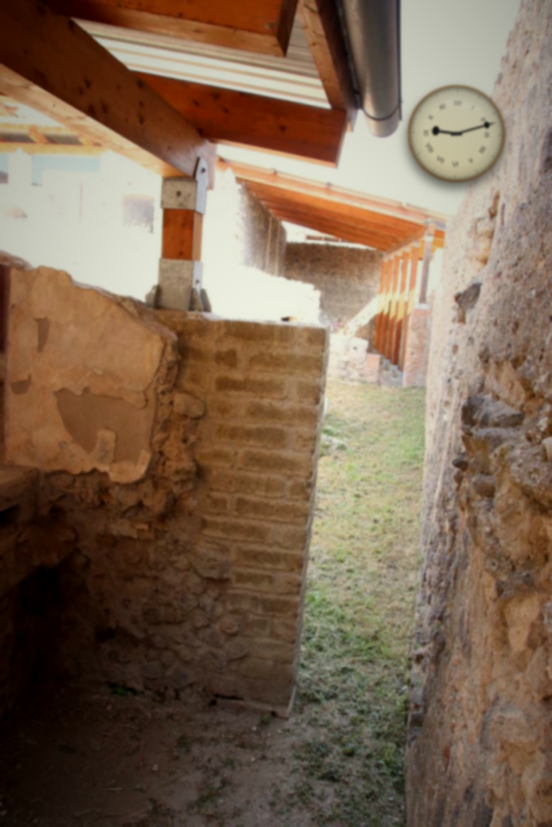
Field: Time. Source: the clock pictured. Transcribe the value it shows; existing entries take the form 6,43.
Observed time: 9,12
